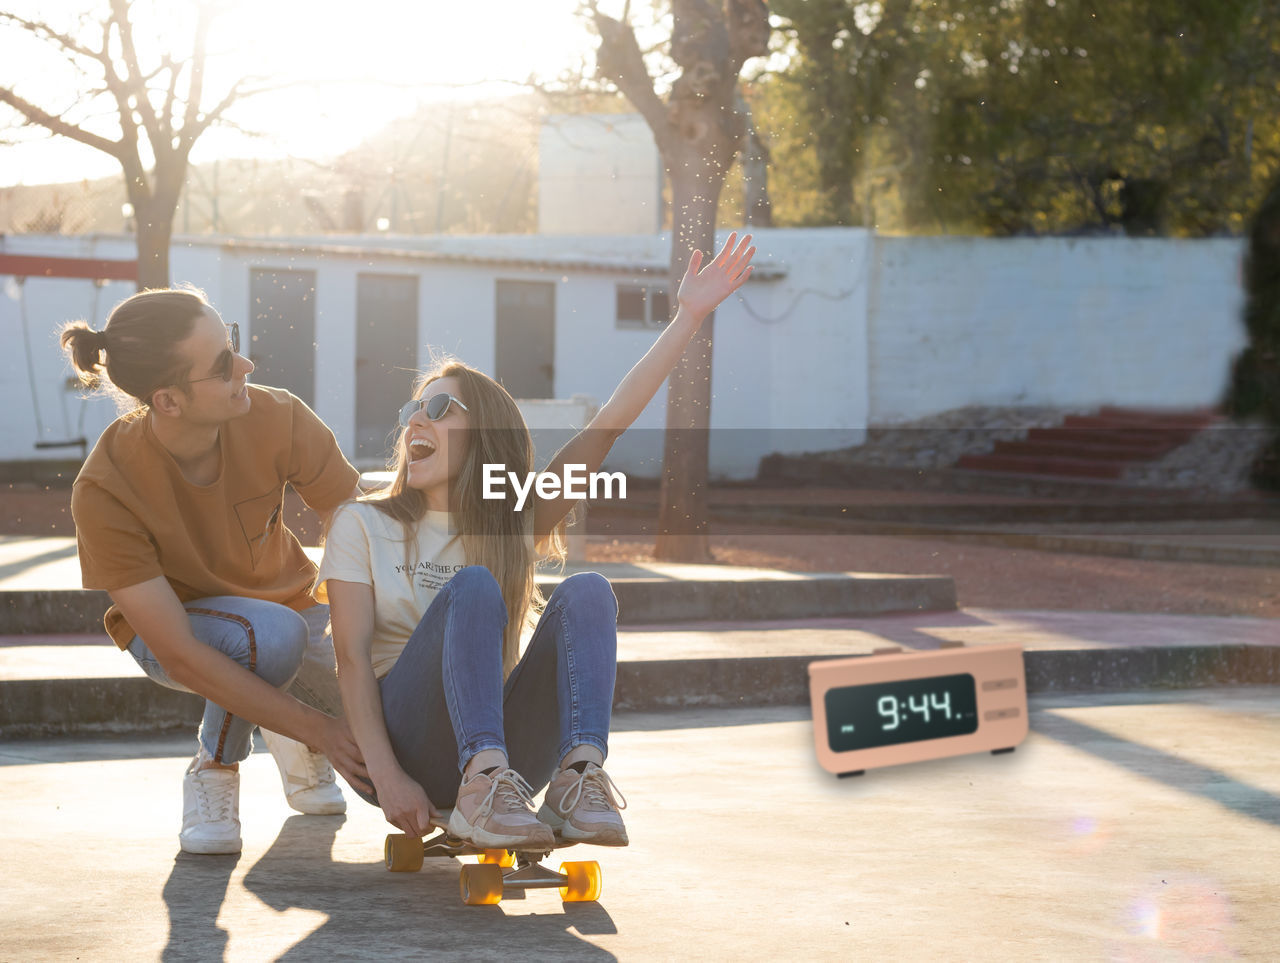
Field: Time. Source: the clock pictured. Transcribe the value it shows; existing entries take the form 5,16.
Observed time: 9,44
